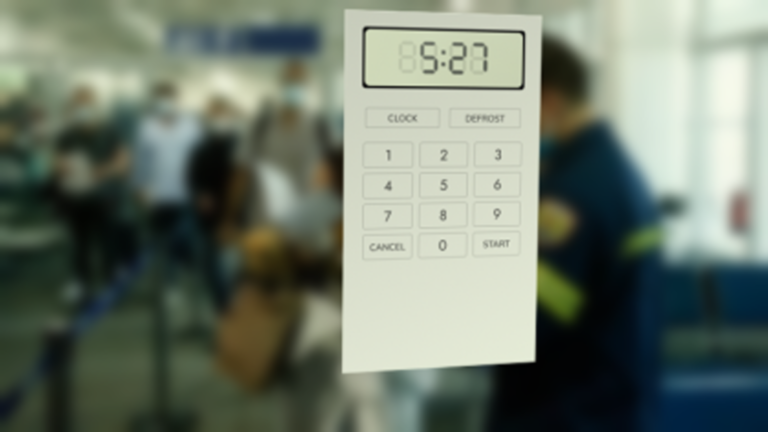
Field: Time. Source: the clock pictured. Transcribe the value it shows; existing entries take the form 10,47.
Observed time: 5,27
